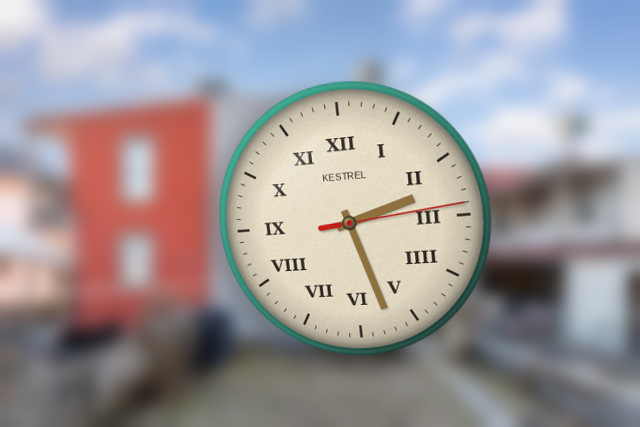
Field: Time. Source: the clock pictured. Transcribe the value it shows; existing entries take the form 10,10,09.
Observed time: 2,27,14
